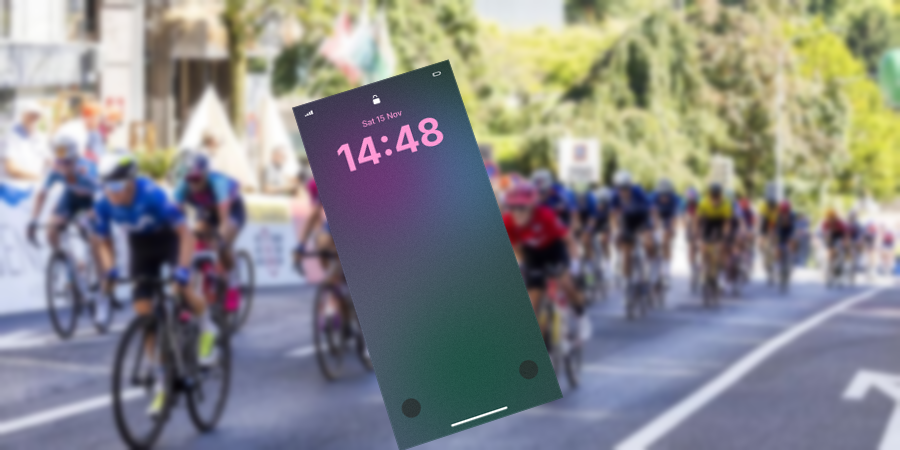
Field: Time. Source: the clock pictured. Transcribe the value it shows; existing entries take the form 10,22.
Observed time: 14,48
